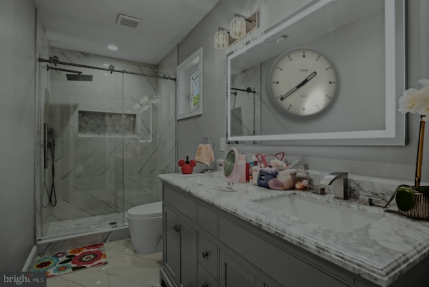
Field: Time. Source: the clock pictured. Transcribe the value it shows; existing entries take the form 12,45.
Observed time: 1,39
